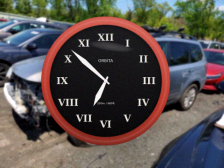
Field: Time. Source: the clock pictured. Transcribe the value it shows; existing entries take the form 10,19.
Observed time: 6,52
